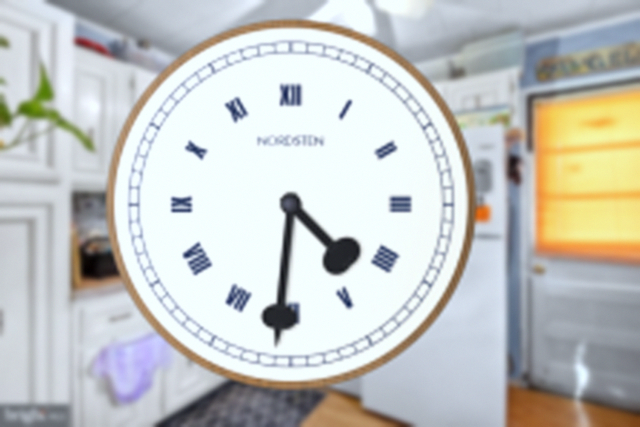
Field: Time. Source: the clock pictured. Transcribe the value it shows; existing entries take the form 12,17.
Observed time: 4,31
